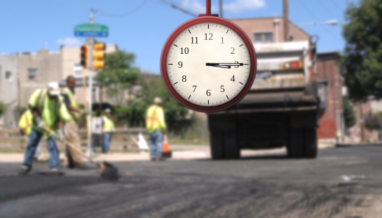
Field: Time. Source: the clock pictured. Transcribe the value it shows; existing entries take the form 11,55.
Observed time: 3,15
